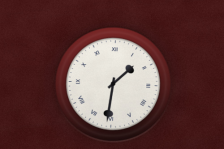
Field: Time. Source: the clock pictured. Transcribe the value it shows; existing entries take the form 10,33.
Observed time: 1,31
